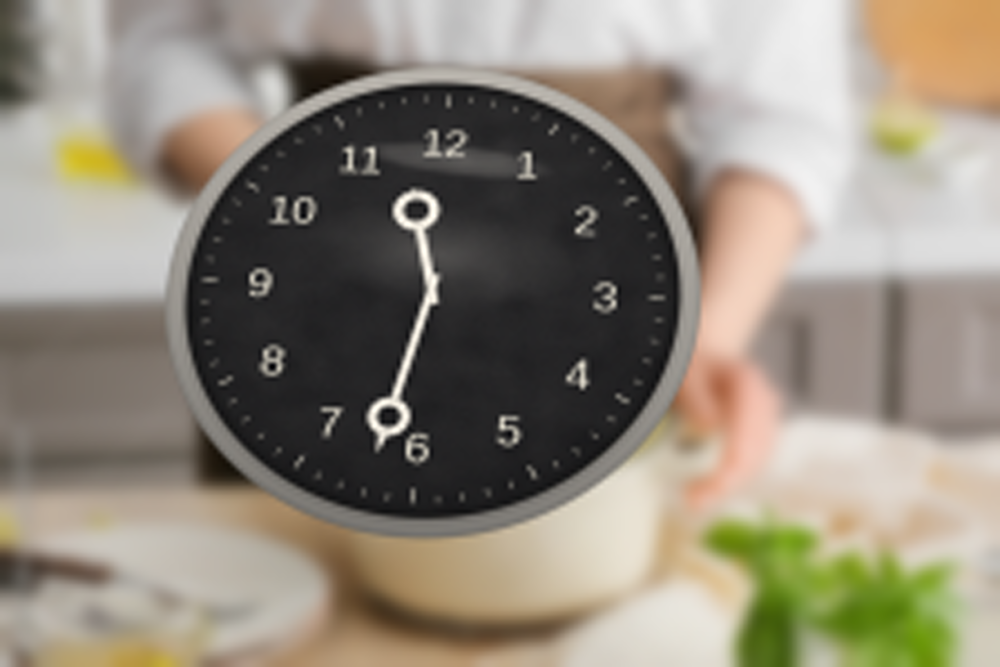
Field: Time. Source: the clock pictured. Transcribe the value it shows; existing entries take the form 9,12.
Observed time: 11,32
